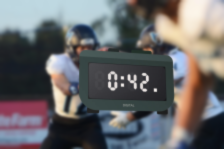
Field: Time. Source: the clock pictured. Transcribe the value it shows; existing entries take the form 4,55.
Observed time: 0,42
